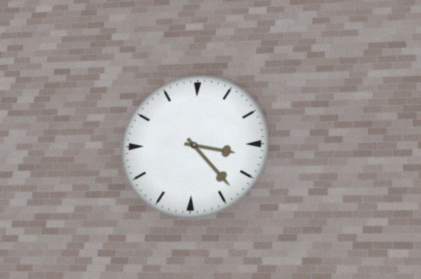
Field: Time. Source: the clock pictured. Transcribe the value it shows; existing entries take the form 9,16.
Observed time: 3,23
